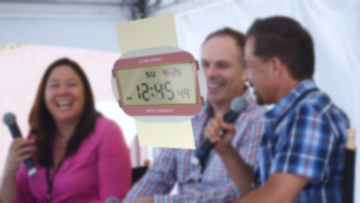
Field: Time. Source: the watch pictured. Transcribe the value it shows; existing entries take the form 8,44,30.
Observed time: 12,45,49
